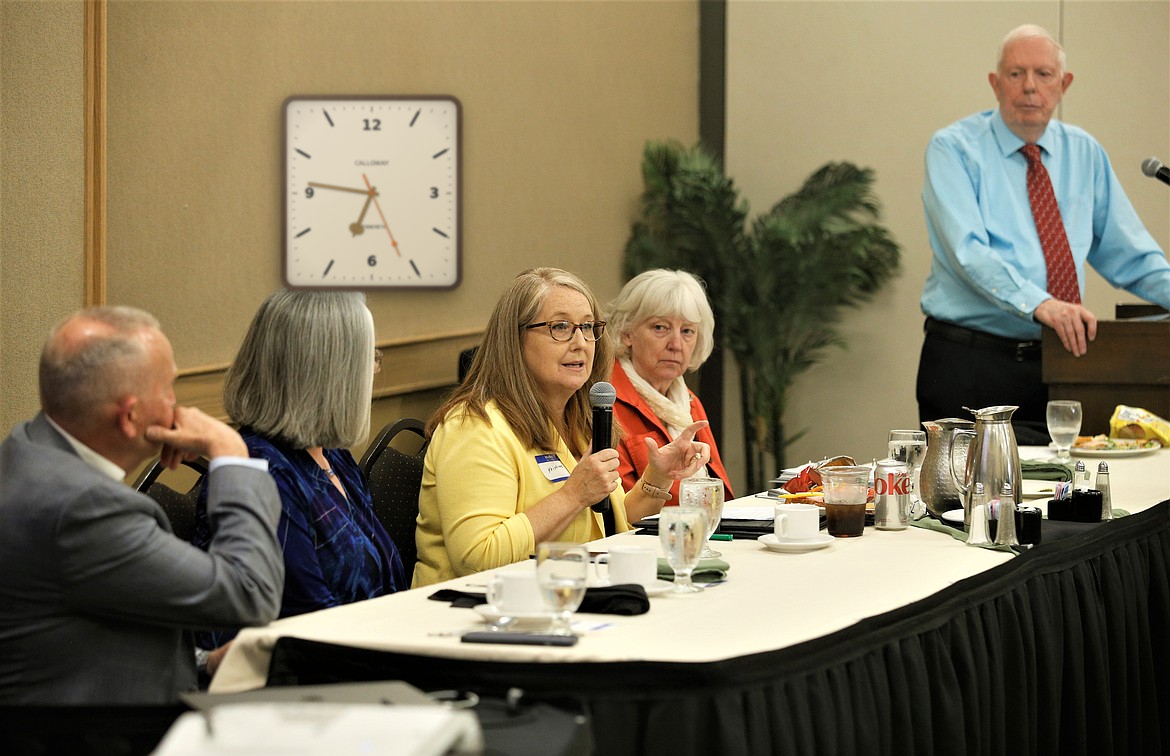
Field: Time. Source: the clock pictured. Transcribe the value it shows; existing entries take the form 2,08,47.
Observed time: 6,46,26
